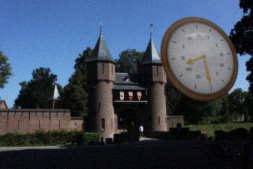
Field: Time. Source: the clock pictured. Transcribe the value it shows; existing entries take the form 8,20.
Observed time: 8,30
